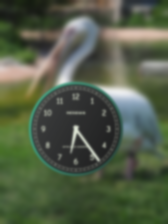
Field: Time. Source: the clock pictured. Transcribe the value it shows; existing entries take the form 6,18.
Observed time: 6,24
